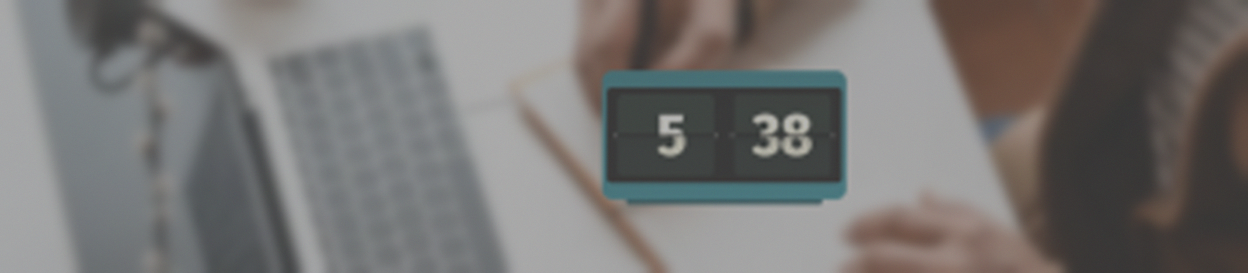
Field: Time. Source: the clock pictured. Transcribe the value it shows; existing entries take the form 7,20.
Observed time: 5,38
